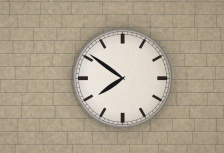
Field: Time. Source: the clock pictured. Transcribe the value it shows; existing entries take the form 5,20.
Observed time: 7,51
